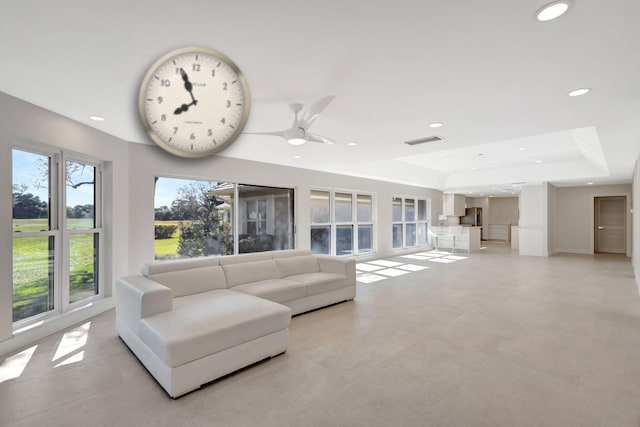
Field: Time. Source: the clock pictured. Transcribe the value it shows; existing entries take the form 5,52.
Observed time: 7,56
